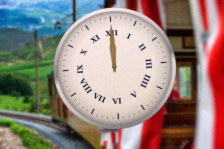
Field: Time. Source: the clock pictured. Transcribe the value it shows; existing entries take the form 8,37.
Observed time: 12,00
